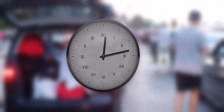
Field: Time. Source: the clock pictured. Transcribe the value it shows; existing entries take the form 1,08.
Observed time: 12,13
